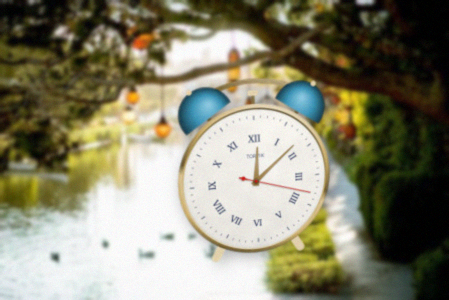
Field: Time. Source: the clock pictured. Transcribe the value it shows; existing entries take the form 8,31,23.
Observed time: 12,08,18
